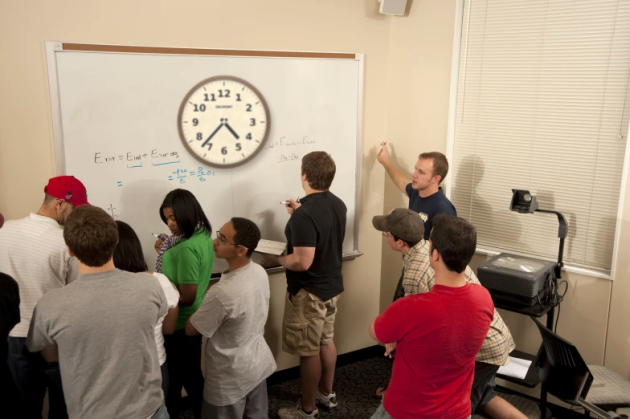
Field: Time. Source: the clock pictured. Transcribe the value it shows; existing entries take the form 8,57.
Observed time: 4,37
